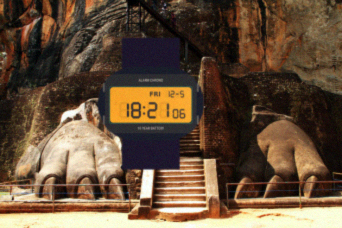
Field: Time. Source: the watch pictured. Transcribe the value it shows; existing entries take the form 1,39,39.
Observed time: 18,21,06
